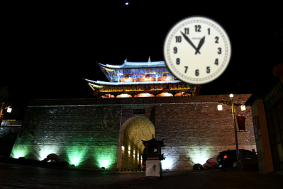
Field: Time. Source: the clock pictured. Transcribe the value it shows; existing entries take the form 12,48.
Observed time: 12,53
